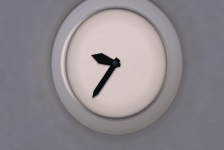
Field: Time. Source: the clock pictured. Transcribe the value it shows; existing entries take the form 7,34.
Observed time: 9,36
